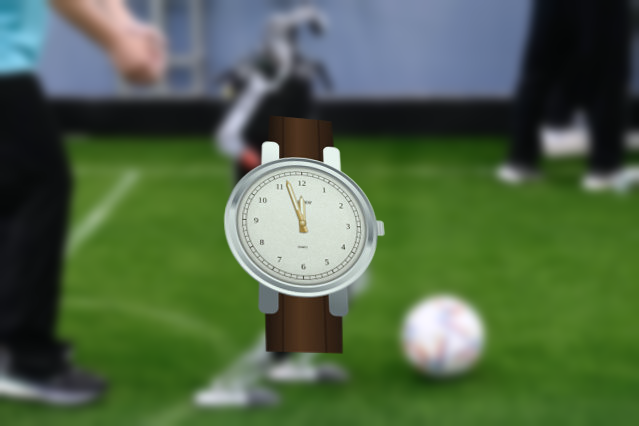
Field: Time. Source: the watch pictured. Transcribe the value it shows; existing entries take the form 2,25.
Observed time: 11,57
